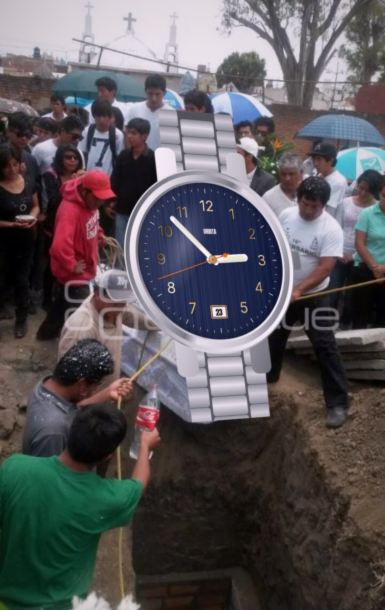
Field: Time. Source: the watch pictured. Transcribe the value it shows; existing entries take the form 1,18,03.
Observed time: 2,52,42
